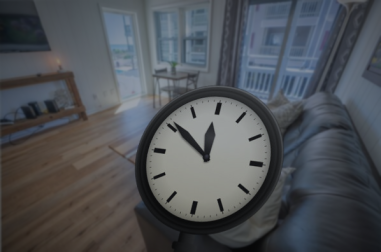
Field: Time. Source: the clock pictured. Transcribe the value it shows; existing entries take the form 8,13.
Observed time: 11,51
